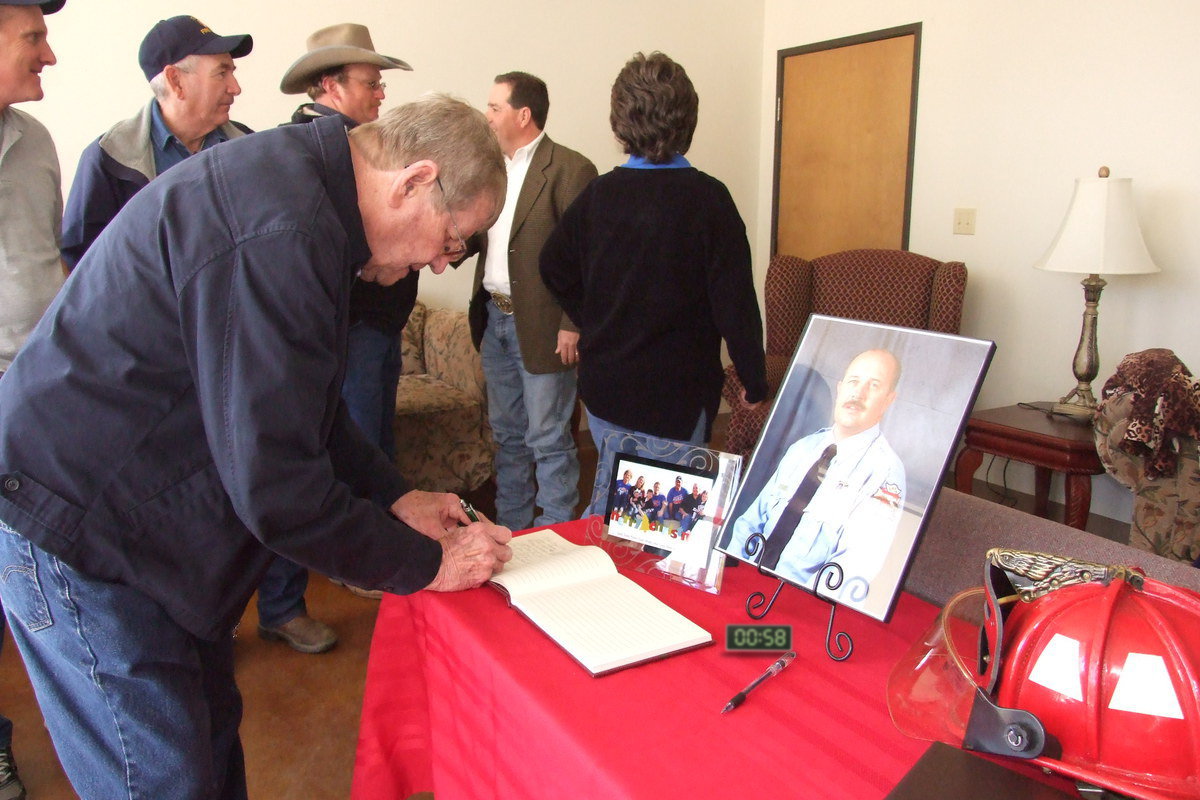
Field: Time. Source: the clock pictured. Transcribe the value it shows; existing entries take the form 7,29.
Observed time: 0,58
